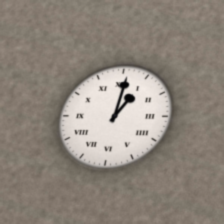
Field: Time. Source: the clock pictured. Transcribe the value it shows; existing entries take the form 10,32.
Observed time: 1,01
